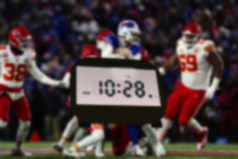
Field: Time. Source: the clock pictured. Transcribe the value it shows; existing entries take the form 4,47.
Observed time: 10,28
